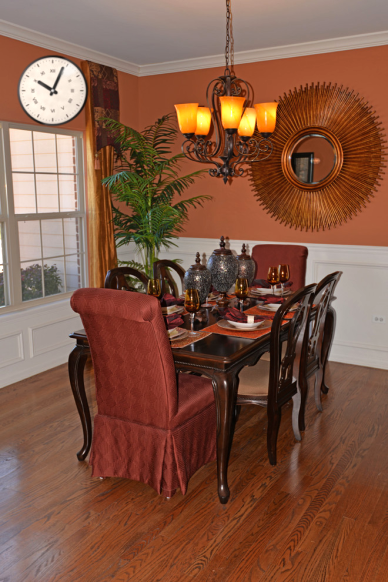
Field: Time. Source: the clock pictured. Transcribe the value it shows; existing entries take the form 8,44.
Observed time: 10,04
